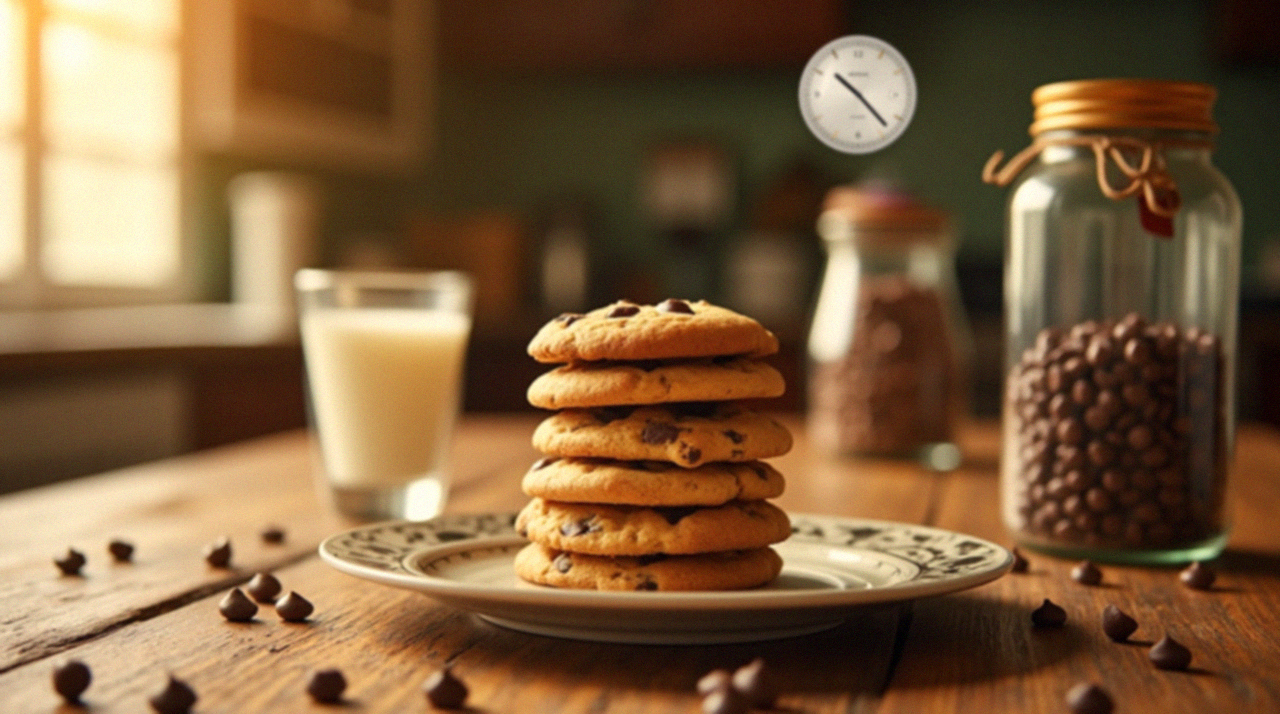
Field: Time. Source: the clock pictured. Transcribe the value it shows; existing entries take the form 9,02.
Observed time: 10,23
